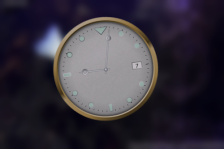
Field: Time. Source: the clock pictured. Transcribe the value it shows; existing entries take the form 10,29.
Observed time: 9,02
